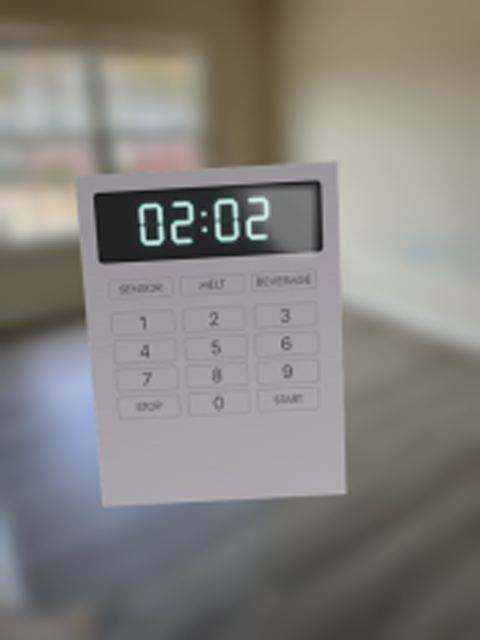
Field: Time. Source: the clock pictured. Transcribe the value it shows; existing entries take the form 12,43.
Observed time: 2,02
